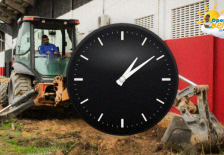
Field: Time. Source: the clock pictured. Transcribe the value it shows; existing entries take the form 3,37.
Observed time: 1,09
